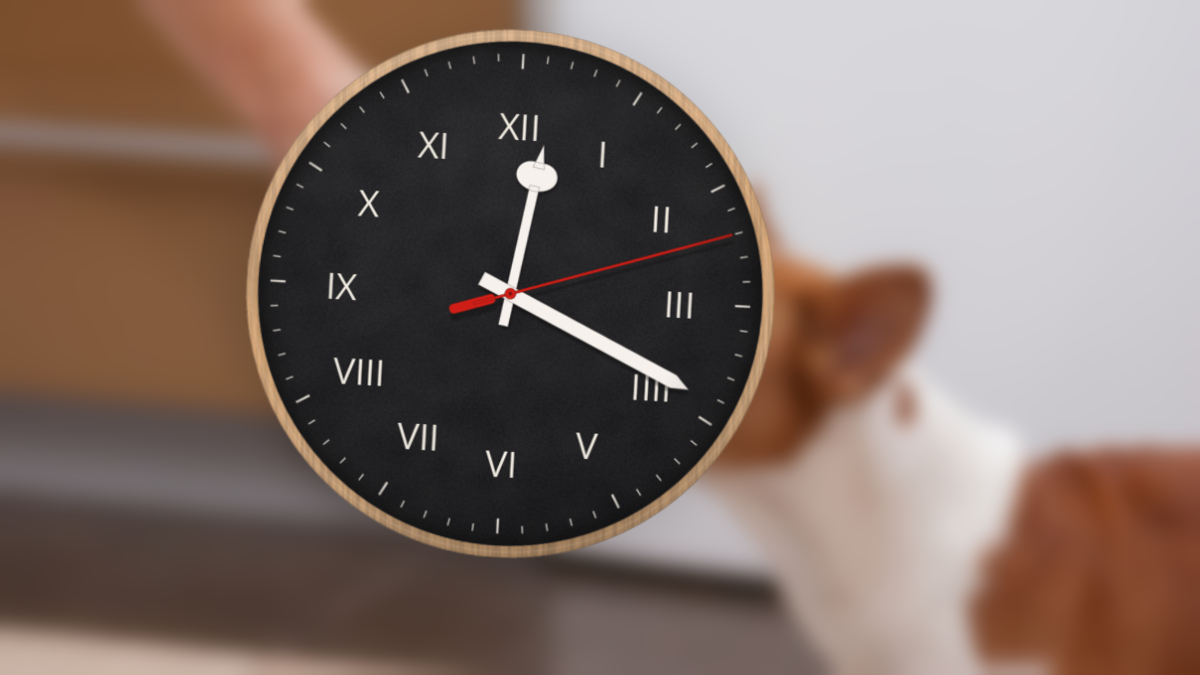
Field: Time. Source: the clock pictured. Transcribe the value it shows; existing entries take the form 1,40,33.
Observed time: 12,19,12
